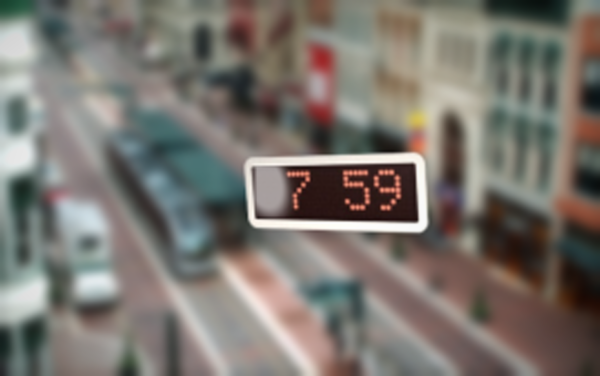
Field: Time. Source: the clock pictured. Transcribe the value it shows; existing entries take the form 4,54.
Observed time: 7,59
